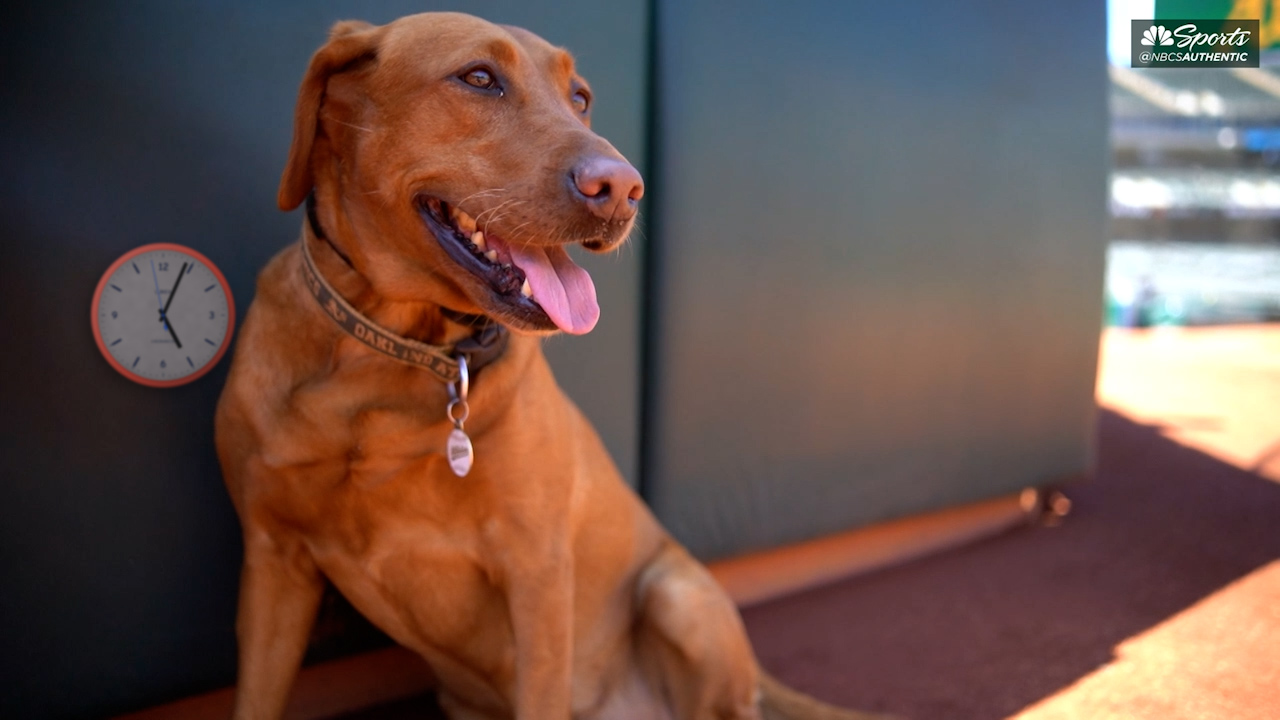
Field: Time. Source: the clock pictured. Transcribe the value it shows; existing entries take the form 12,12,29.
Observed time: 5,03,58
